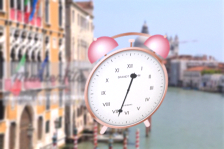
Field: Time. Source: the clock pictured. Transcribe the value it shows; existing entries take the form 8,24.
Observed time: 12,33
